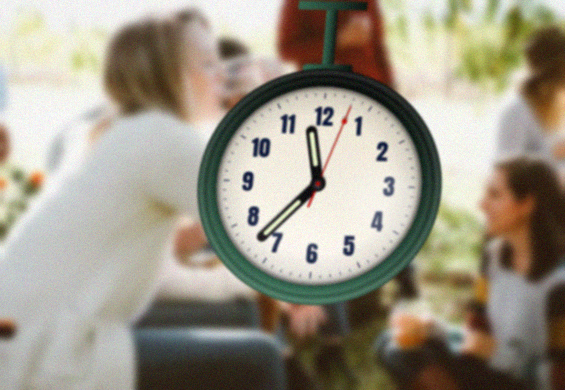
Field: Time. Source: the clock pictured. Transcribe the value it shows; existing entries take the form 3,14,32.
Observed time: 11,37,03
